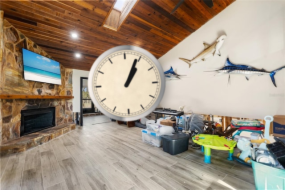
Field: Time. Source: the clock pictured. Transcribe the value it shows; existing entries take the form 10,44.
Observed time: 1,04
